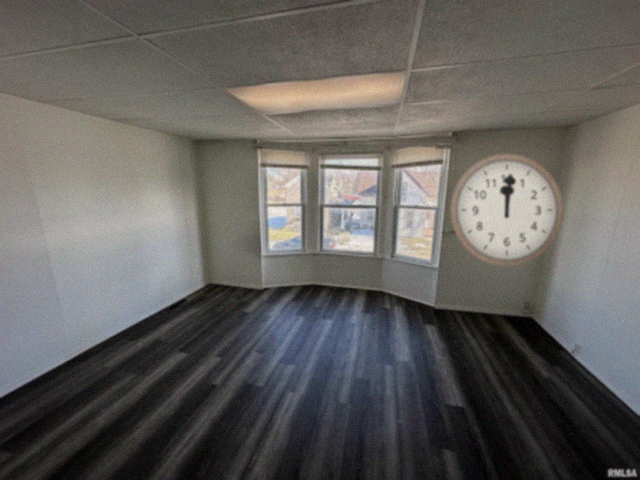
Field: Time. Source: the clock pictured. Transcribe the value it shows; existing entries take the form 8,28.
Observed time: 12,01
